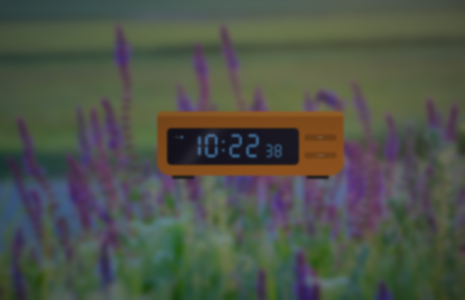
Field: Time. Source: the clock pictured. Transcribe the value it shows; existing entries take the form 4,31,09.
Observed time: 10,22,38
